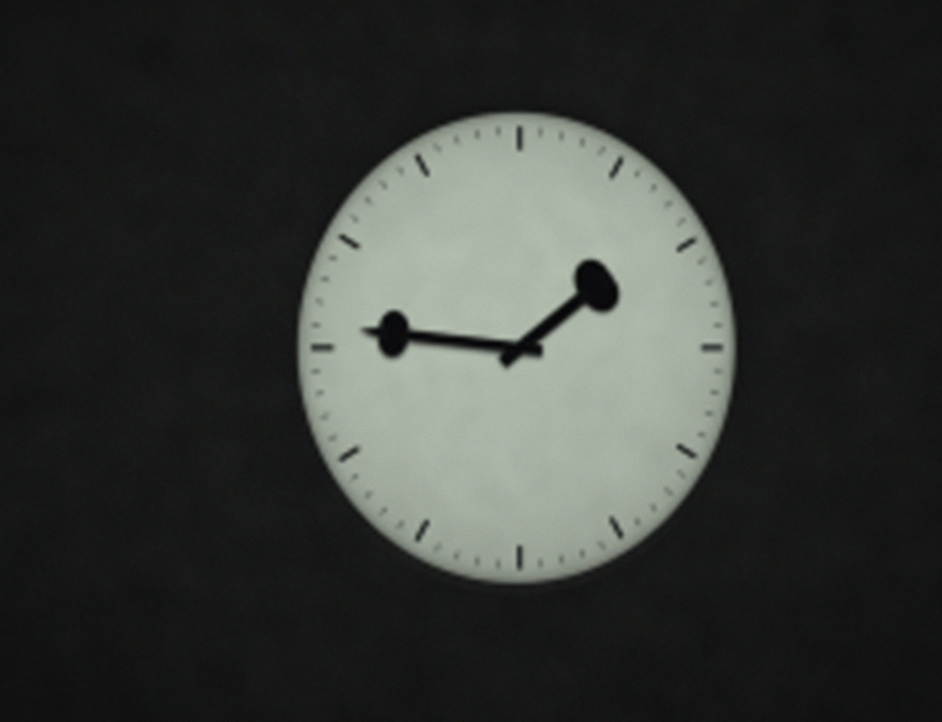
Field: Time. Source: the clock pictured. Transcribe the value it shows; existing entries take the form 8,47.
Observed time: 1,46
